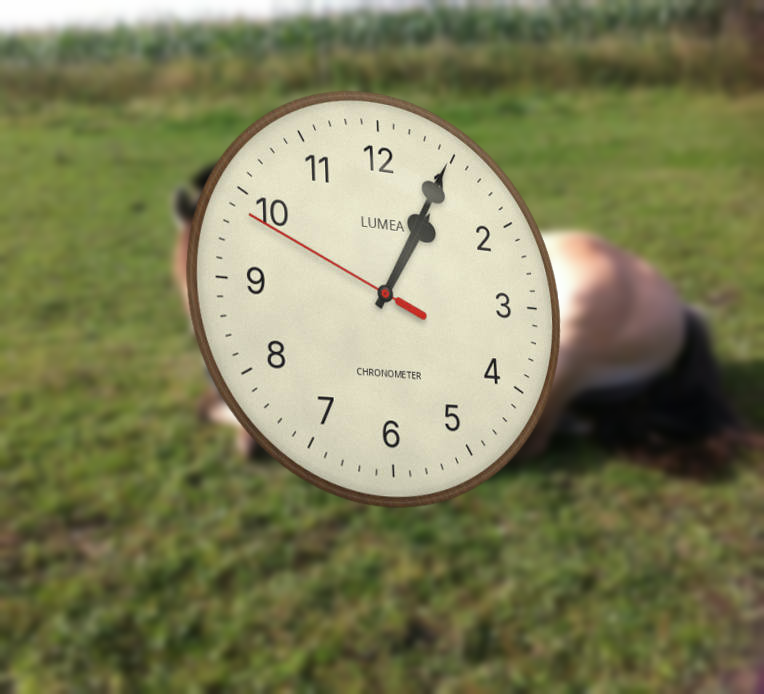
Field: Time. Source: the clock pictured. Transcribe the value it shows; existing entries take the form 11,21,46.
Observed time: 1,04,49
